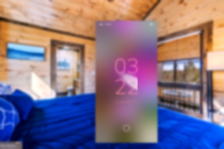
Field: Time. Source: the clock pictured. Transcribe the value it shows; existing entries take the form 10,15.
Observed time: 3,22
